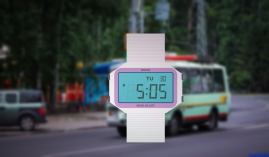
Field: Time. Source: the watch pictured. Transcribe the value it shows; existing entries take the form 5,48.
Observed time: 5,05
